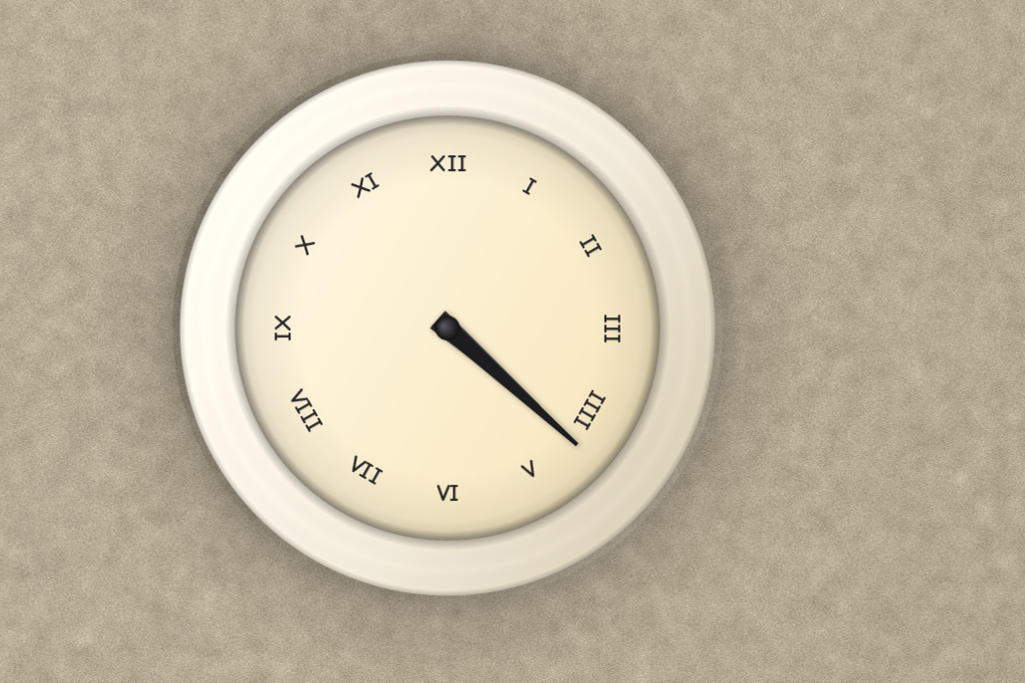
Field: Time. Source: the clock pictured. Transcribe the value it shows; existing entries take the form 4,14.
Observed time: 4,22
